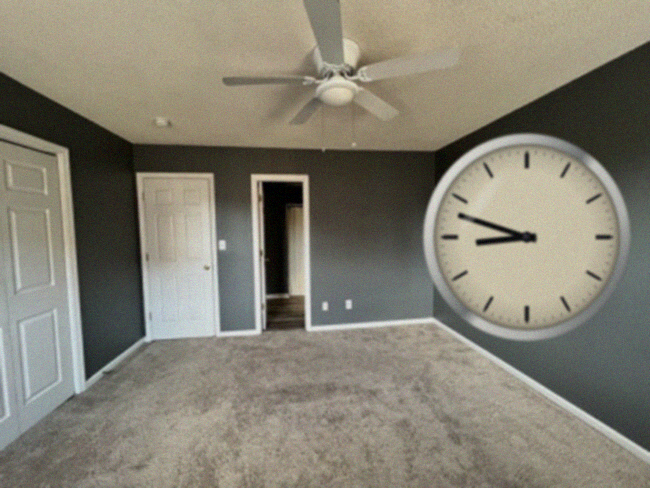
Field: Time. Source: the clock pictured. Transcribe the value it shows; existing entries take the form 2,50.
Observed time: 8,48
